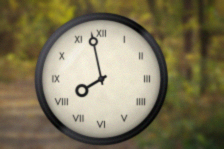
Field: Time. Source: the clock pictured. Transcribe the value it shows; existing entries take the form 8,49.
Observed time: 7,58
